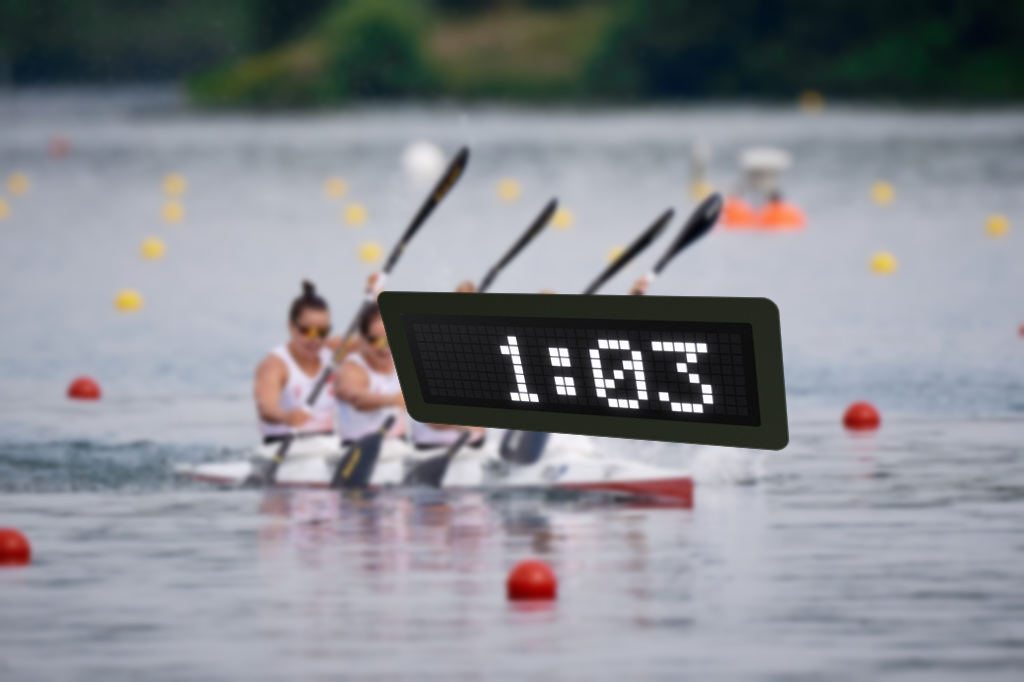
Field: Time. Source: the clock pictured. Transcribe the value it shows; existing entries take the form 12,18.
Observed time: 1,03
